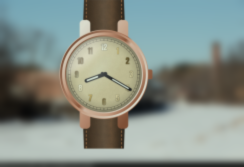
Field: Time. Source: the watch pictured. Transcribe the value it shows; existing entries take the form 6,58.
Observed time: 8,20
